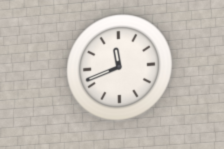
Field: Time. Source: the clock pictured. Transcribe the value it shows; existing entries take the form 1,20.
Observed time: 11,42
